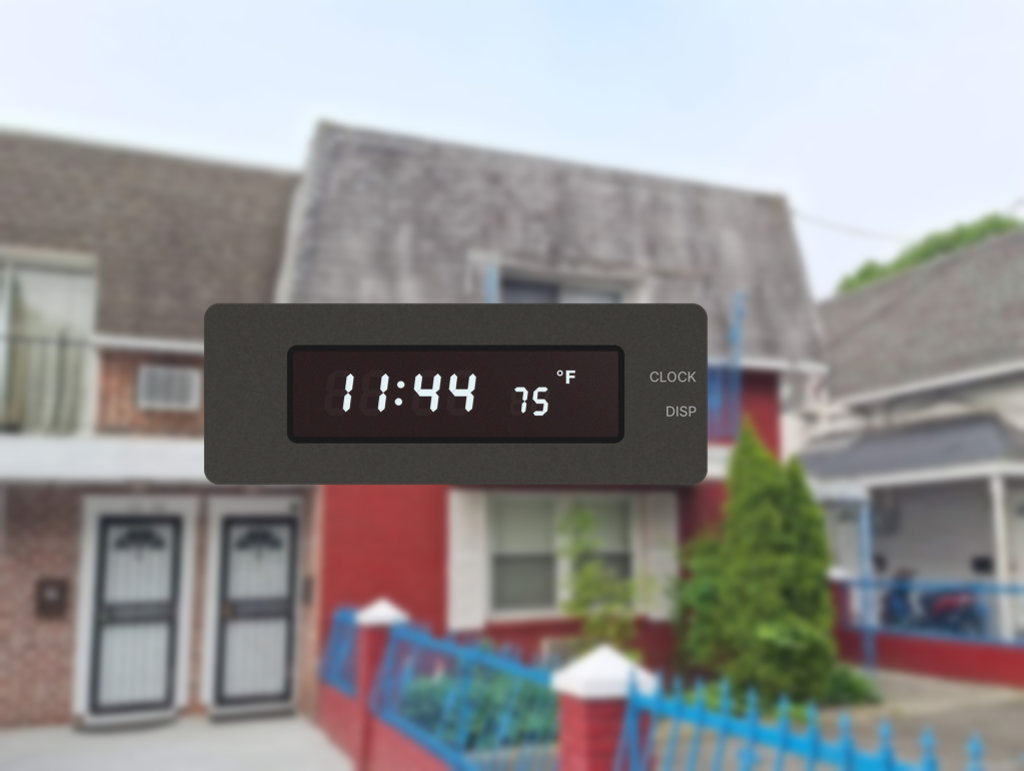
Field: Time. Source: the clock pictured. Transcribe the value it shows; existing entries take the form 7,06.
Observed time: 11,44
